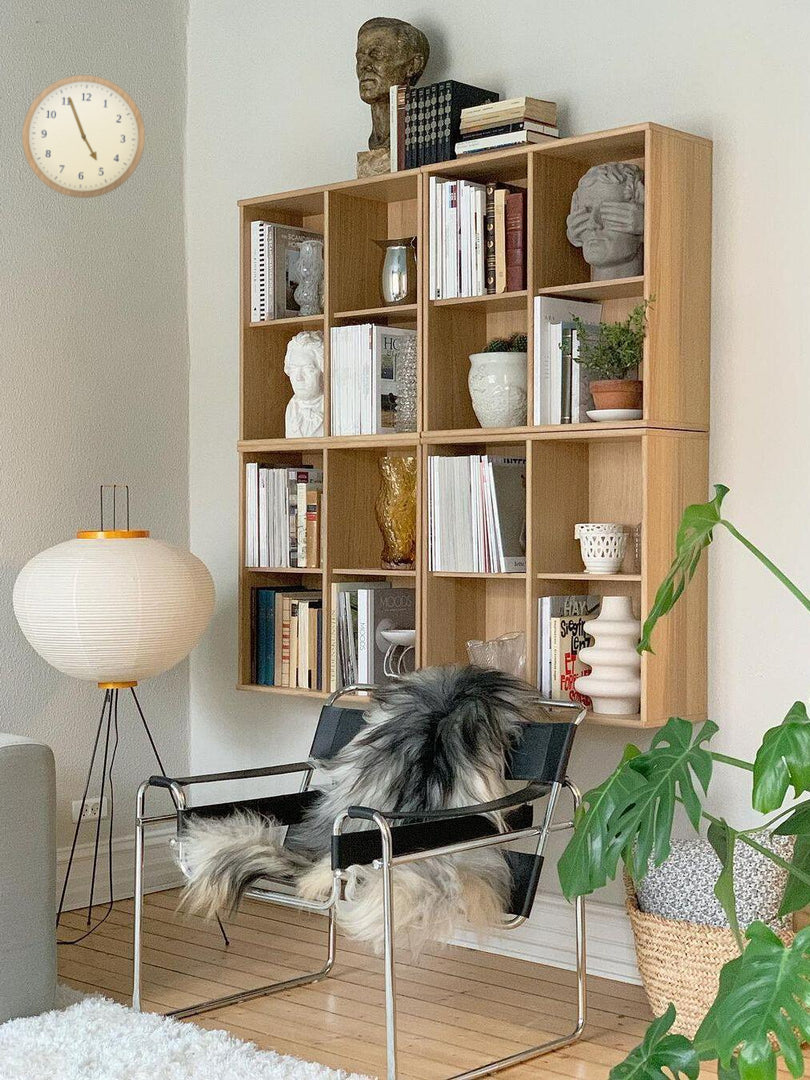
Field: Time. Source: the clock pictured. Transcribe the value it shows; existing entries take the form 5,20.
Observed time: 4,56
